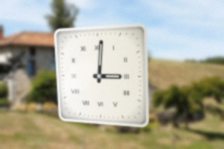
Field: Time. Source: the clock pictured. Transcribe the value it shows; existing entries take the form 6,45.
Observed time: 3,01
